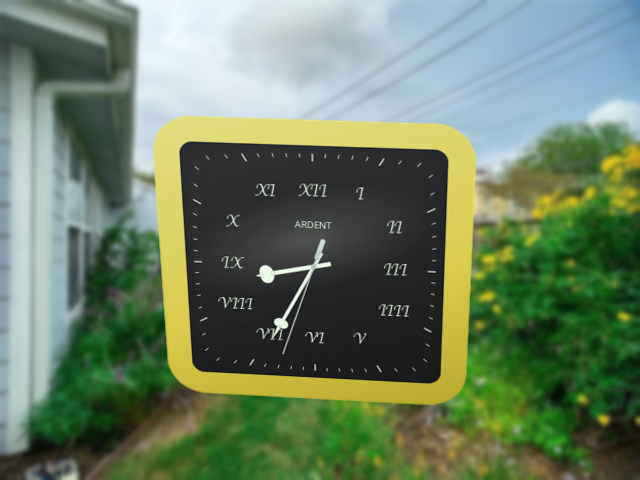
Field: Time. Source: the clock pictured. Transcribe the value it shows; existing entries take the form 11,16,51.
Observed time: 8,34,33
